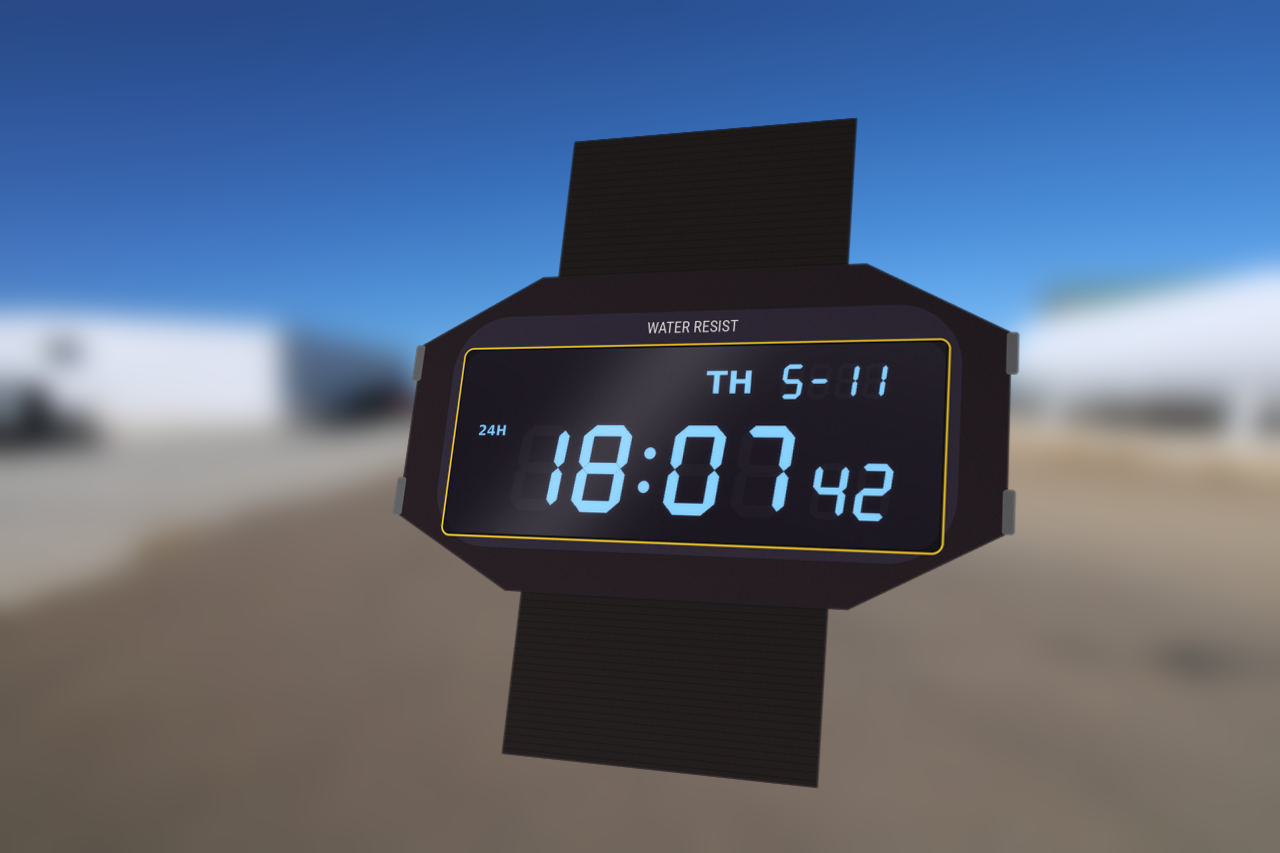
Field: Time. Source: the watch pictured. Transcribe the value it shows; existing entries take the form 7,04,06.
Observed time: 18,07,42
